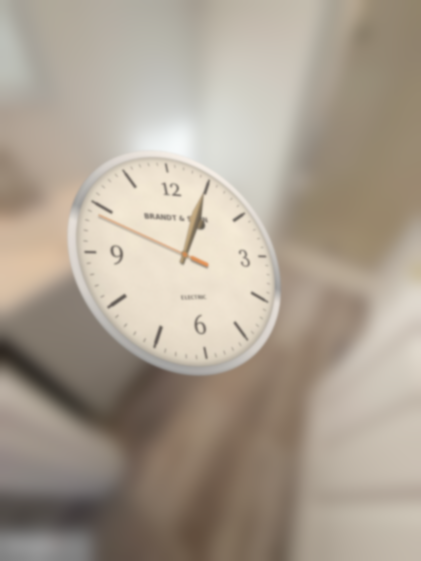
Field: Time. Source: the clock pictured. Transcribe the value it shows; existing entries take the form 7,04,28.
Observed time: 1,04,49
